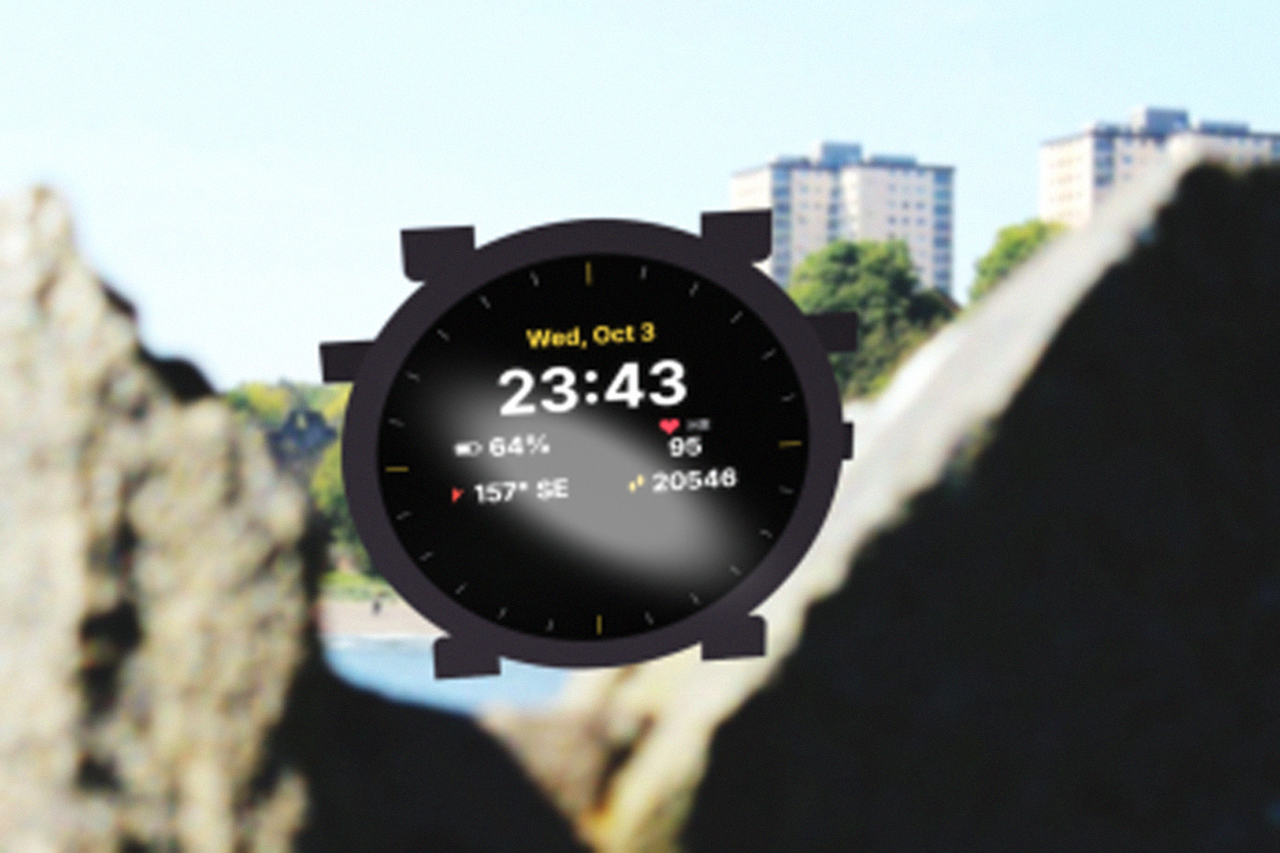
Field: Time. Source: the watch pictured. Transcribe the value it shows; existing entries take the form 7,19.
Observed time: 23,43
